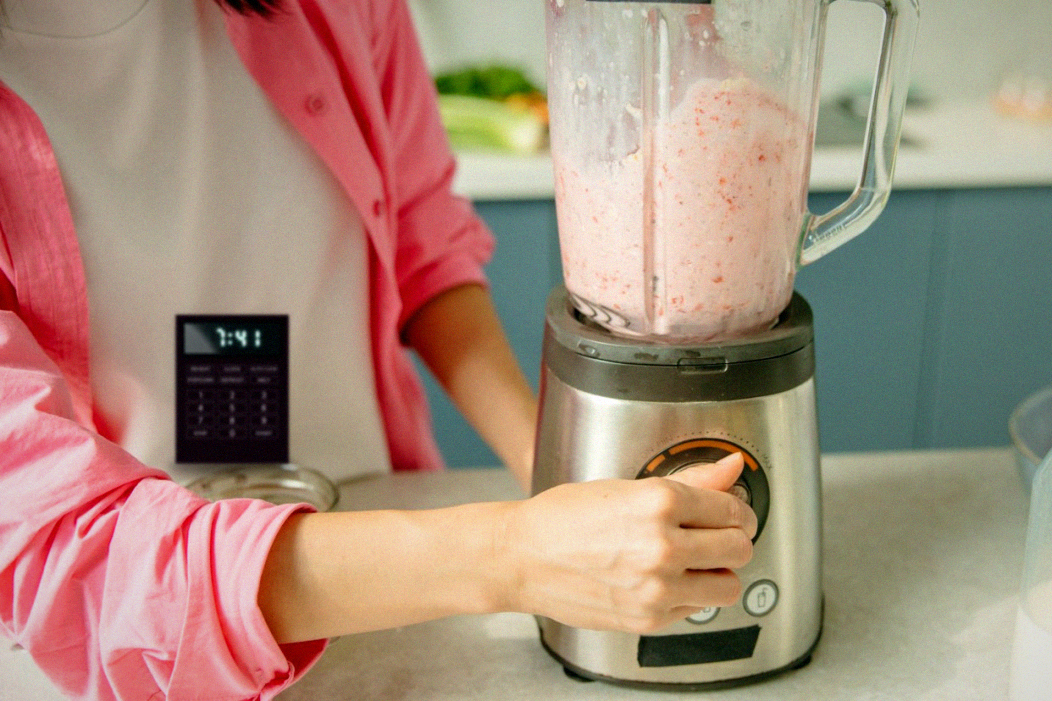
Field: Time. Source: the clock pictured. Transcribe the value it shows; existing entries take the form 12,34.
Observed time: 7,41
